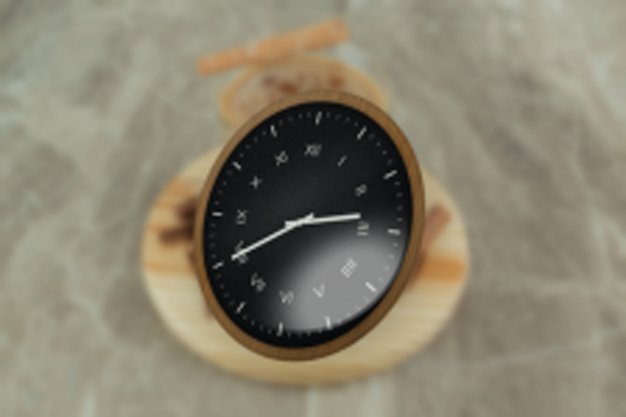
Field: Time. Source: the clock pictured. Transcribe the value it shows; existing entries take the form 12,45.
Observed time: 2,40
